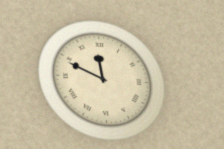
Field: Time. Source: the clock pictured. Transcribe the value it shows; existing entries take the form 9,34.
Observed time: 11,49
